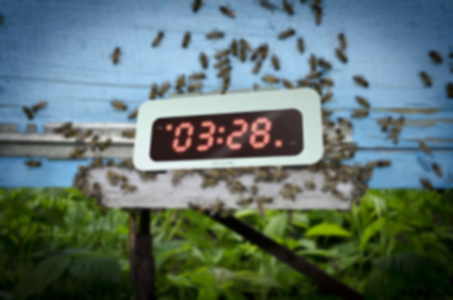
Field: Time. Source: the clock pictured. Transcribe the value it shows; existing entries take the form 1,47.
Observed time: 3,28
